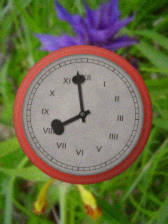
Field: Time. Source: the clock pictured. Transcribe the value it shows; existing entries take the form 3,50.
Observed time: 7,58
